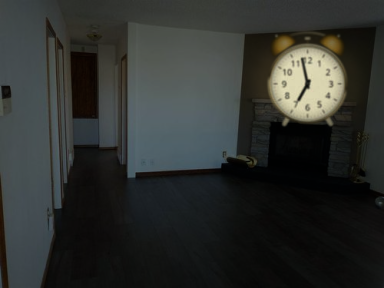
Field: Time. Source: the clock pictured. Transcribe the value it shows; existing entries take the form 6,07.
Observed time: 6,58
